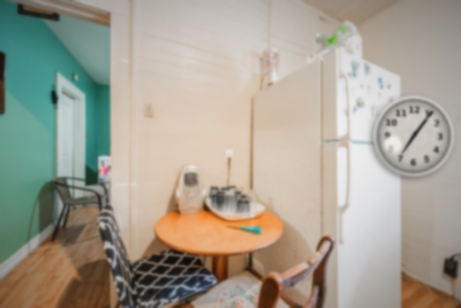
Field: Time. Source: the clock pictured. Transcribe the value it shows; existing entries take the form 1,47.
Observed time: 7,06
